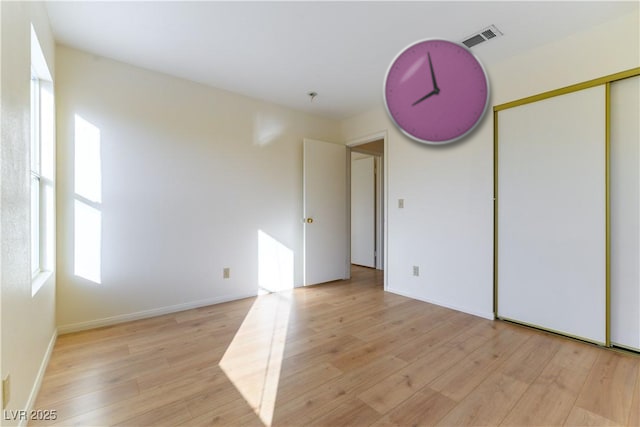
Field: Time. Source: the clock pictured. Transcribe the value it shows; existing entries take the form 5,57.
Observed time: 7,58
